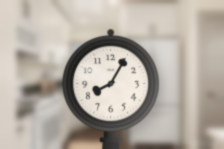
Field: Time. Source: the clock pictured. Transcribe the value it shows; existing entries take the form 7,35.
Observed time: 8,05
